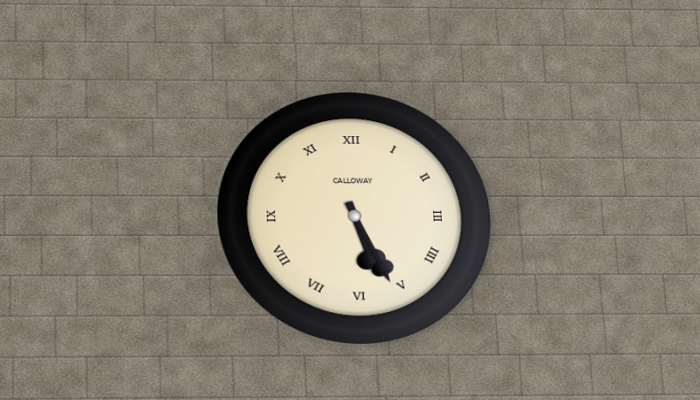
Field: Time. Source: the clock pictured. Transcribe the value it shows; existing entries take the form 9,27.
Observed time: 5,26
